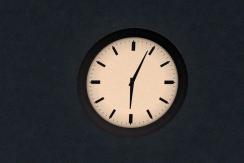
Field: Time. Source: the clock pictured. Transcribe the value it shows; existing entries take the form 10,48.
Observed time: 6,04
